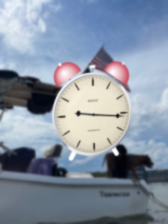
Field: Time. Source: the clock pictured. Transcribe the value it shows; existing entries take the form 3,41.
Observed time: 9,16
